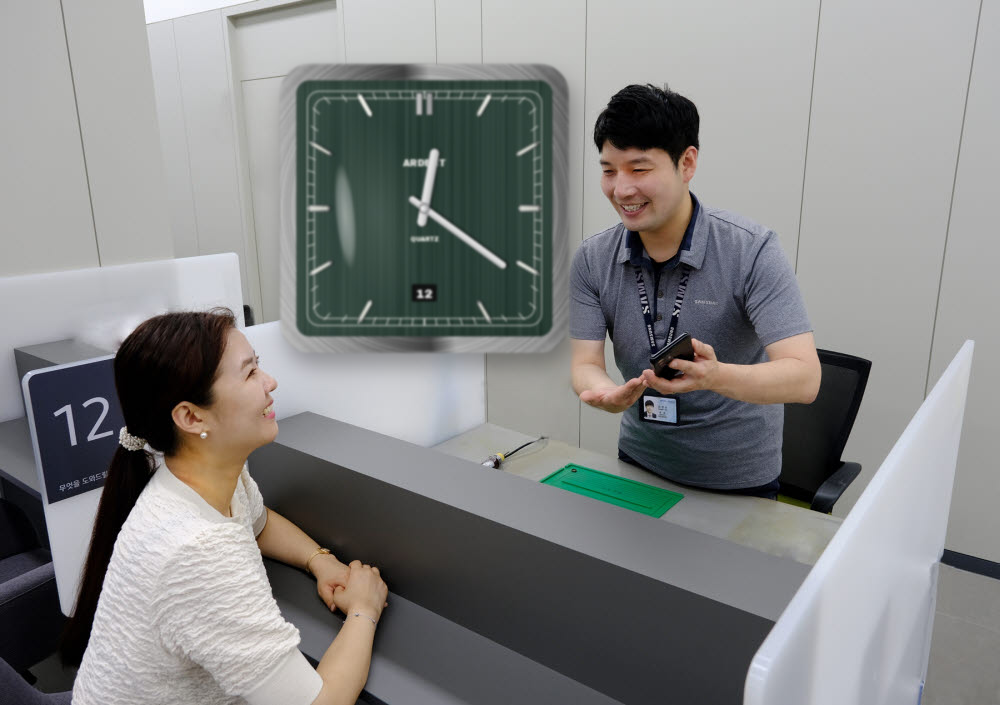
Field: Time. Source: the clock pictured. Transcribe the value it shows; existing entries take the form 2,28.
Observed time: 12,21
